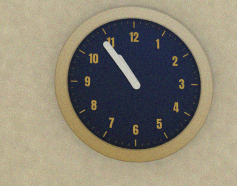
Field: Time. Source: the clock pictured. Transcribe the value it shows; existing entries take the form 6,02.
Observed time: 10,54
